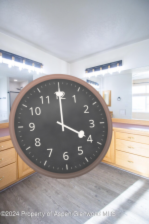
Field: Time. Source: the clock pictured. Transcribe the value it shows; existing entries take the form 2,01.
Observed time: 4,00
